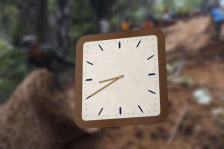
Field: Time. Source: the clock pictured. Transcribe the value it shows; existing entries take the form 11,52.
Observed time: 8,40
